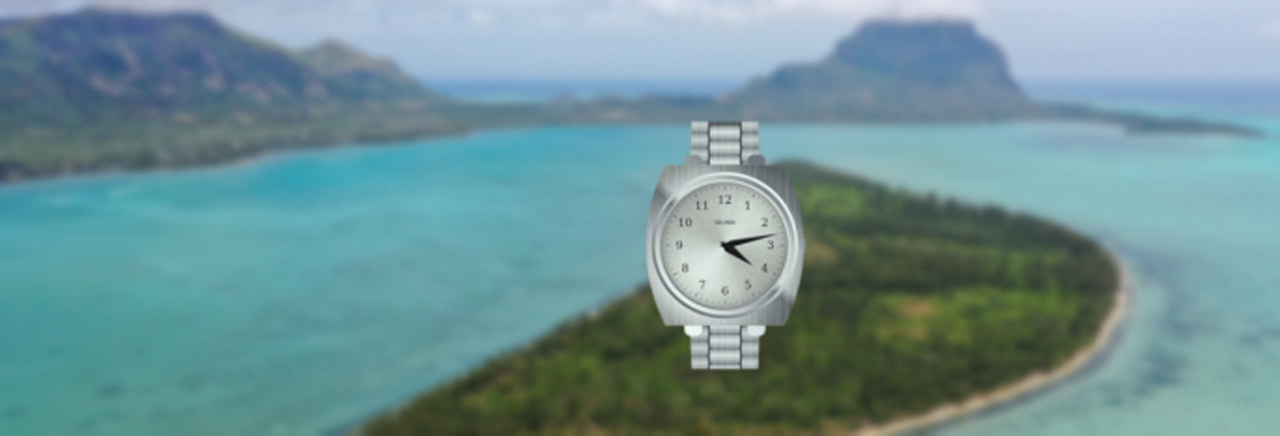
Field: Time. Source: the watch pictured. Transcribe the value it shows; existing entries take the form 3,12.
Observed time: 4,13
